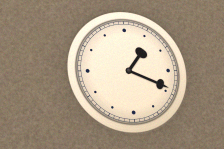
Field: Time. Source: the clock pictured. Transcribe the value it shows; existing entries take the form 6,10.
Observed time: 1,19
